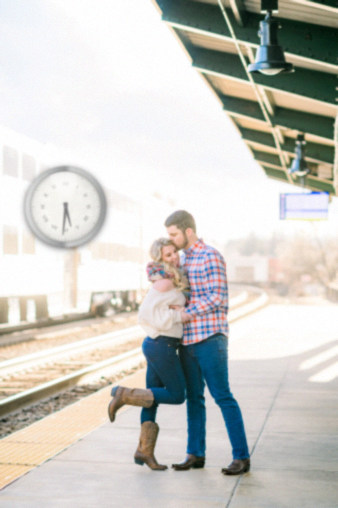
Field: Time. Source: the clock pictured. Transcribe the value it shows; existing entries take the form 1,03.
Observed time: 5,31
